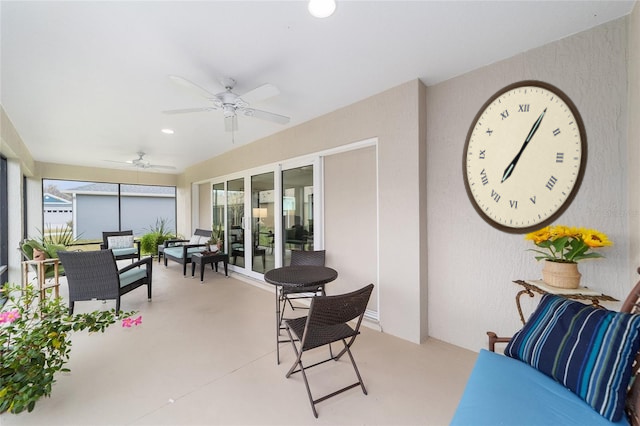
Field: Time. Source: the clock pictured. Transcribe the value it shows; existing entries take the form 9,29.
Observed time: 7,05
